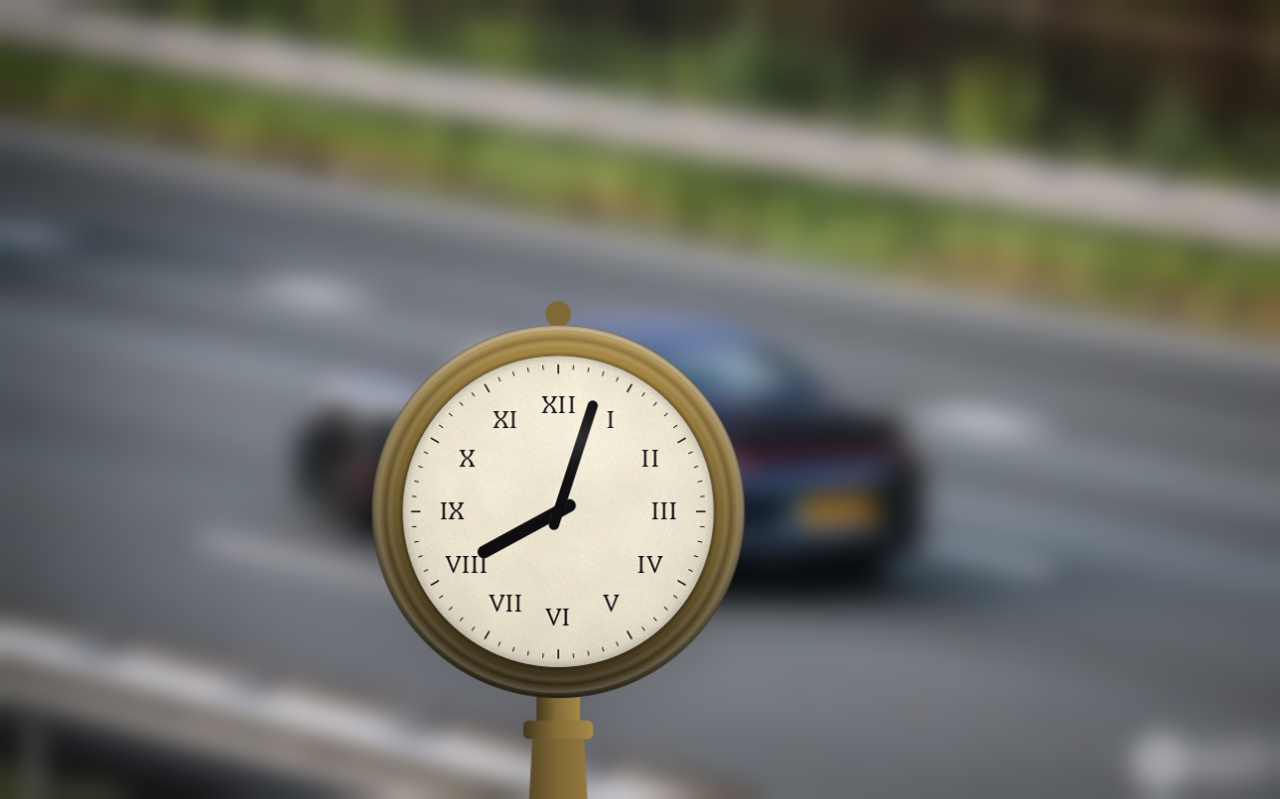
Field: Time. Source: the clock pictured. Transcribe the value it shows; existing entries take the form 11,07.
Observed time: 8,03
